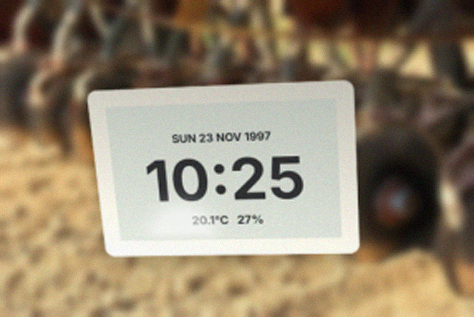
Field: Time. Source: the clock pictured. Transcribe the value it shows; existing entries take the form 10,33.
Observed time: 10,25
